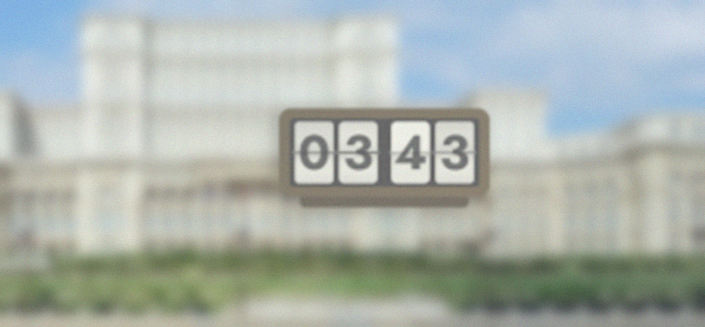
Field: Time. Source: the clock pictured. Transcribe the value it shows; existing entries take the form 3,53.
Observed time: 3,43
